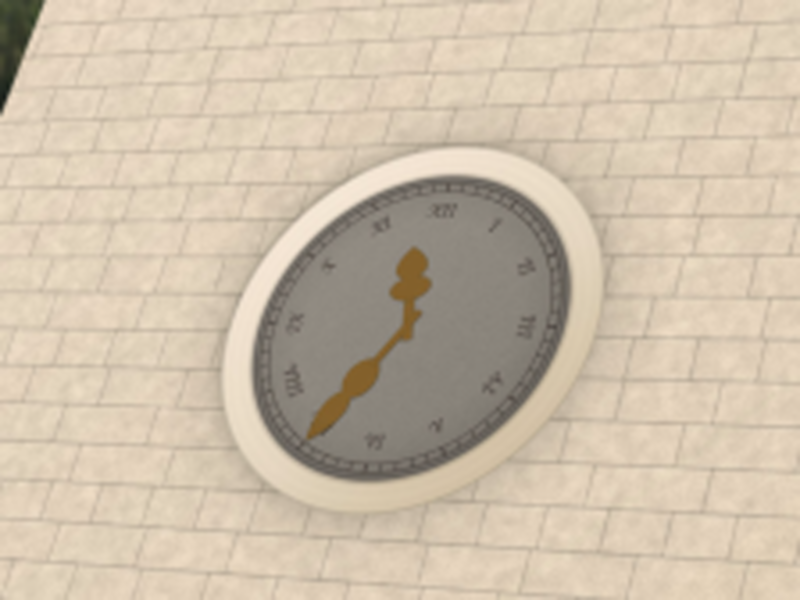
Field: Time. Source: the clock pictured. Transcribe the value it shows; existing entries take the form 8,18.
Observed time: 11,35
